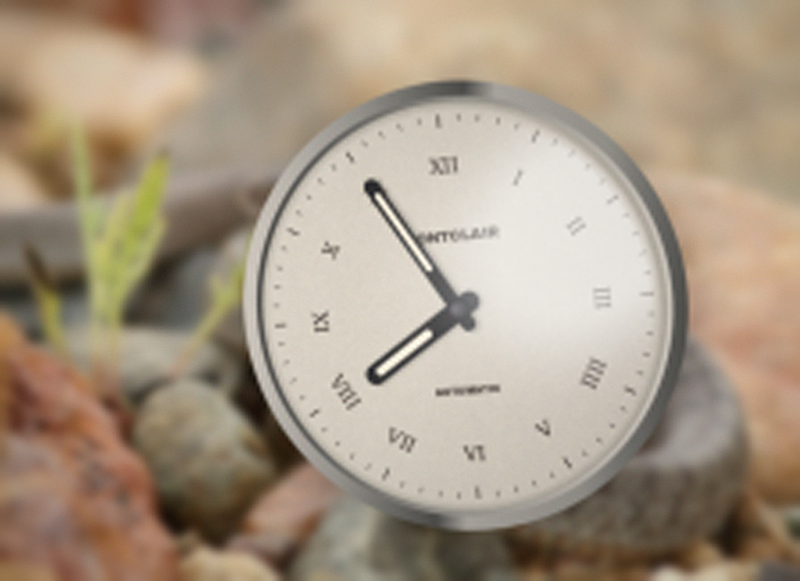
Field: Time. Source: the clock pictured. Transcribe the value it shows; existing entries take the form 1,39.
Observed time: 7,55
